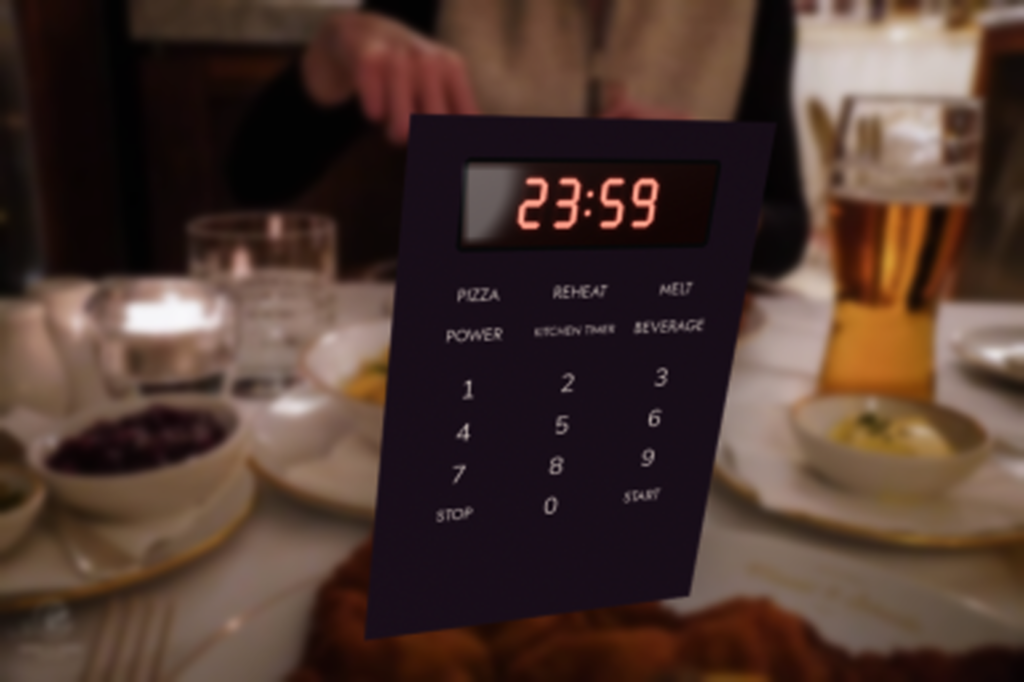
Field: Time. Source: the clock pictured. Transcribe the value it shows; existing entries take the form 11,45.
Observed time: 23,59
